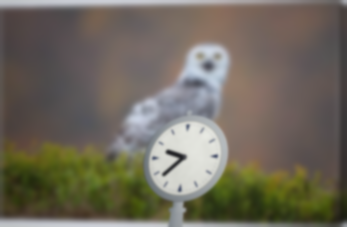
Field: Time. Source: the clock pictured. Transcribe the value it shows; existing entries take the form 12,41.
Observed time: 9,38
